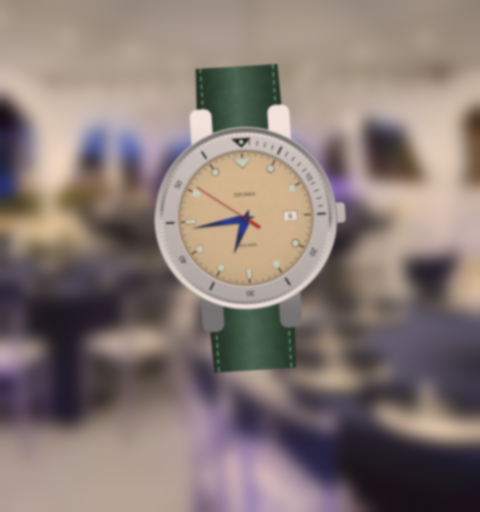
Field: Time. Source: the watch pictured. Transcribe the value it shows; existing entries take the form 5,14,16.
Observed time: 6,43,51
